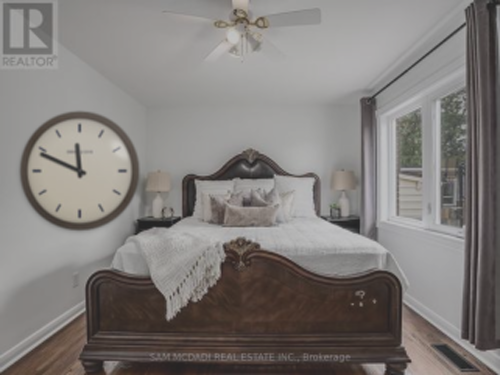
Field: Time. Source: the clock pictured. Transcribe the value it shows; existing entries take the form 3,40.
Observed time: 11,49
